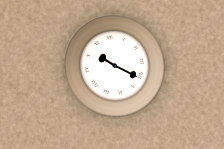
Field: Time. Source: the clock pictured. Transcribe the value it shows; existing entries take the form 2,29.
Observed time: 10,21
